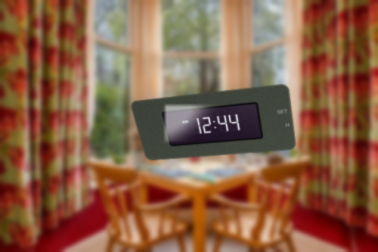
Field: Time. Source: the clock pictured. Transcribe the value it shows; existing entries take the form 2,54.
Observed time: 12,44
